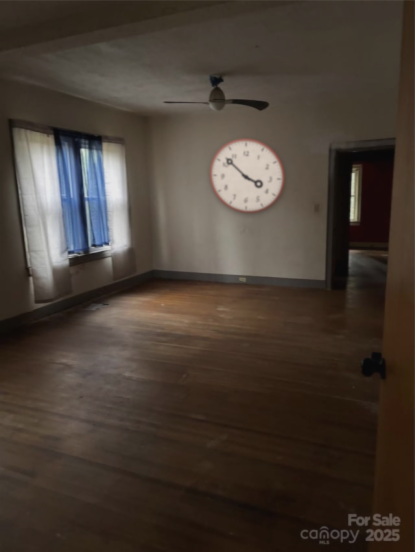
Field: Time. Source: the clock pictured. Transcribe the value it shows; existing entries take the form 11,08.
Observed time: 3,52
